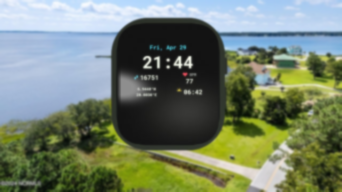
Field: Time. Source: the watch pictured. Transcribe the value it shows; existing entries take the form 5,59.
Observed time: 21,44
